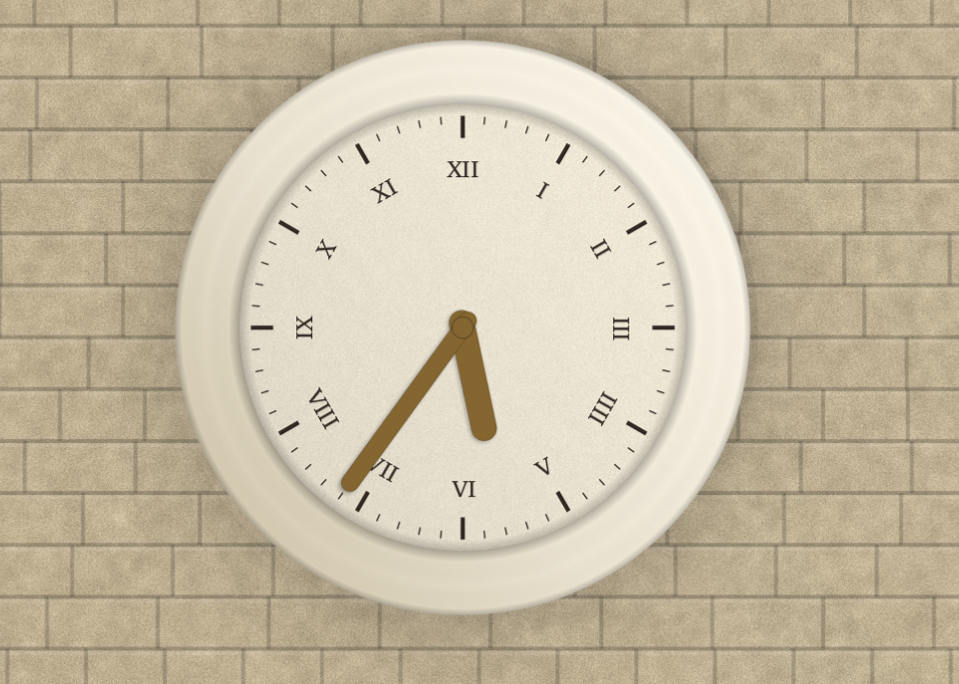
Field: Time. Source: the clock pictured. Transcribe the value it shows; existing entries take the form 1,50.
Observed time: 5,36
